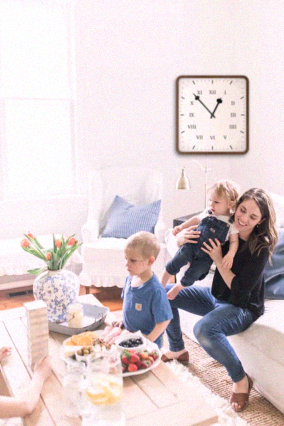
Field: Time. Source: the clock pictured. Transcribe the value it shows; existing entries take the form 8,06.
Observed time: 12,53
